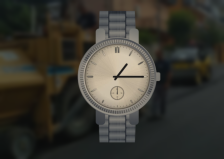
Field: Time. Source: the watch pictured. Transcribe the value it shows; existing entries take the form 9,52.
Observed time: 1,15
